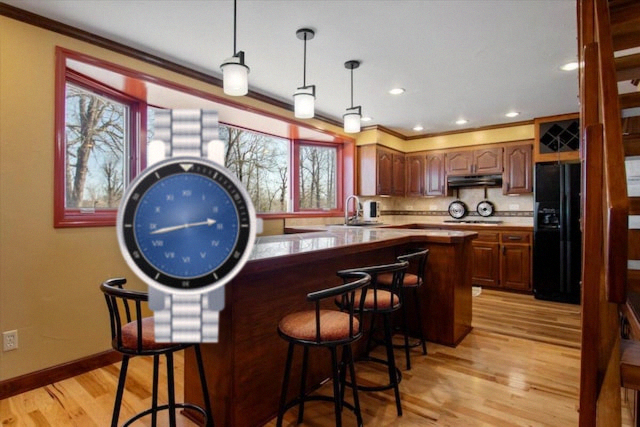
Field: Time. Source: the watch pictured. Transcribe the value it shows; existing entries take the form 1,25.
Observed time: 2,43
